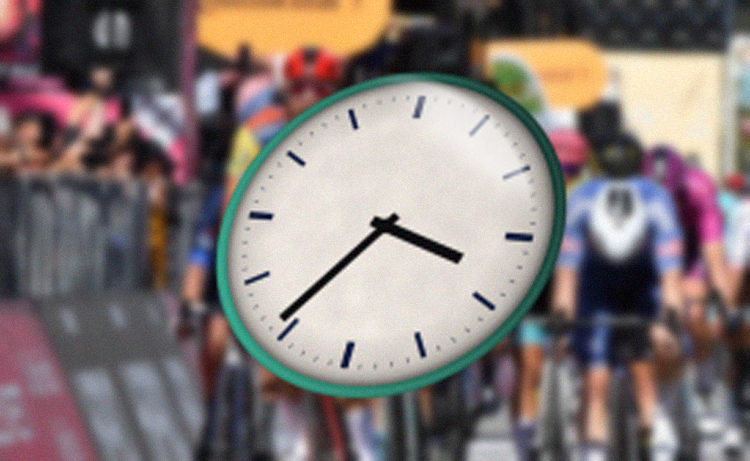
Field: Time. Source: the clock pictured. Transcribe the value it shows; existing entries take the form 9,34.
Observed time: 3,36
